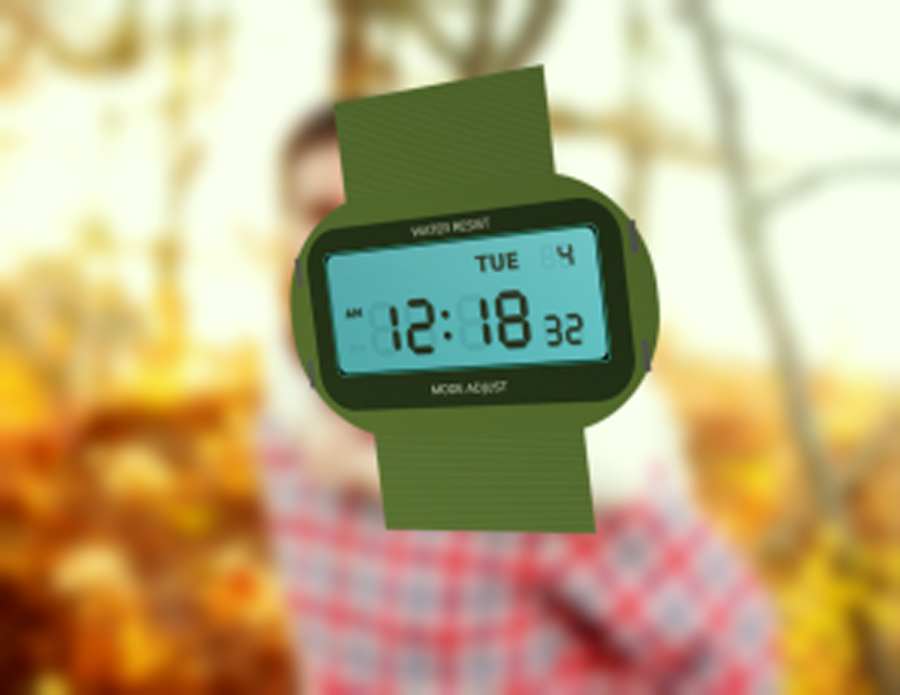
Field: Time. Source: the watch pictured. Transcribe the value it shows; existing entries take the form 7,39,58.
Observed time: 12,18,32
